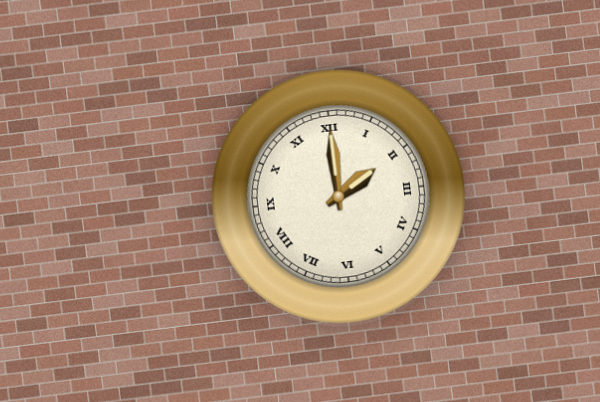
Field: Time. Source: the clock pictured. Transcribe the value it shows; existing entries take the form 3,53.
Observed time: 2,00
